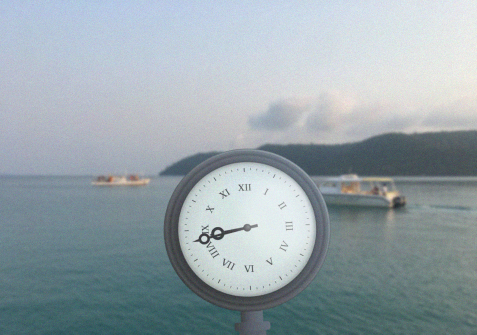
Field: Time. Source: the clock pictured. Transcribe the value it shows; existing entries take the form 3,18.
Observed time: 8,43
